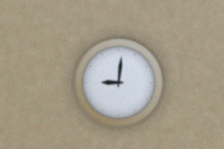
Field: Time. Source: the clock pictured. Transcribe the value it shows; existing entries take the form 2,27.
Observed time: 9,01
